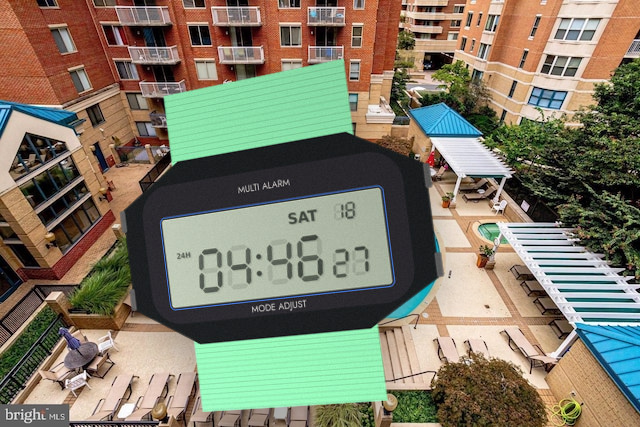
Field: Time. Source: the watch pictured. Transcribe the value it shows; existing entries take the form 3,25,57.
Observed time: 4,46,27
